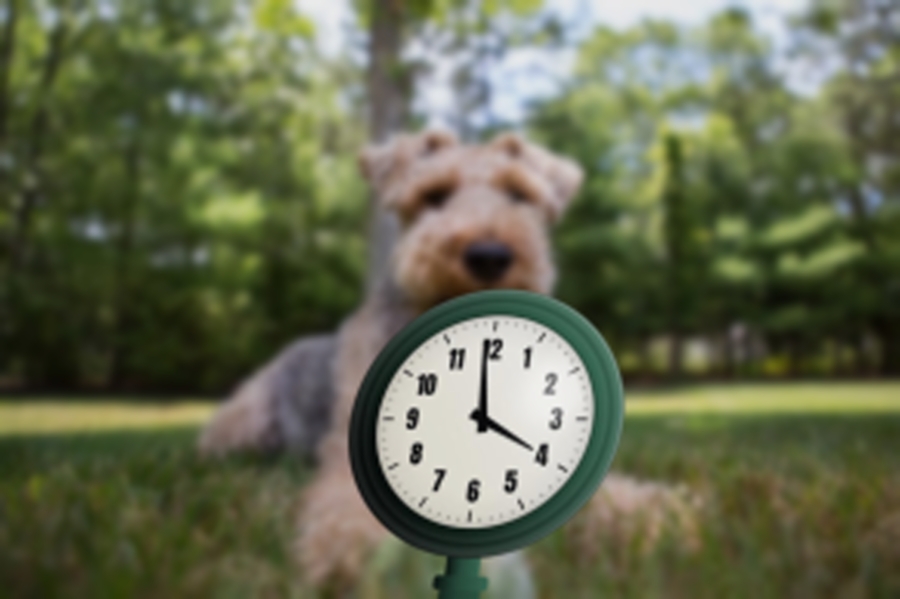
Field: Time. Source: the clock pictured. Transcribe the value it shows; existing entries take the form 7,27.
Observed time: 3,59
